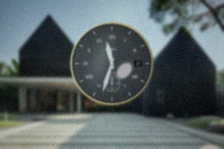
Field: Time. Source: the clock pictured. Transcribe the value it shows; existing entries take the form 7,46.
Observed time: 11,33
